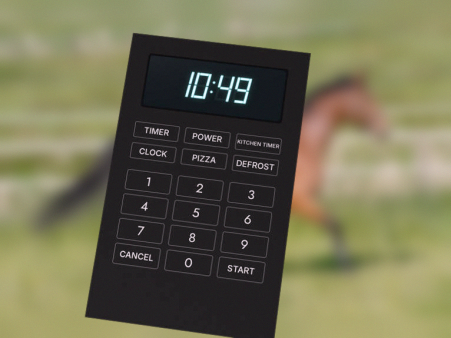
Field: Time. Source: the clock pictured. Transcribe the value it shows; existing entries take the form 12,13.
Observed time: 10,49
